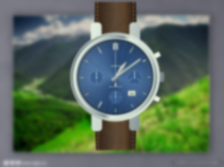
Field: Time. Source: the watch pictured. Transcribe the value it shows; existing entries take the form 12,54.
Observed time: 1,09
